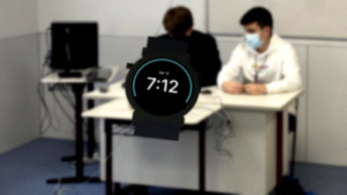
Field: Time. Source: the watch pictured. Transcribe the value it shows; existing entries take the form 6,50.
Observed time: 7,12
